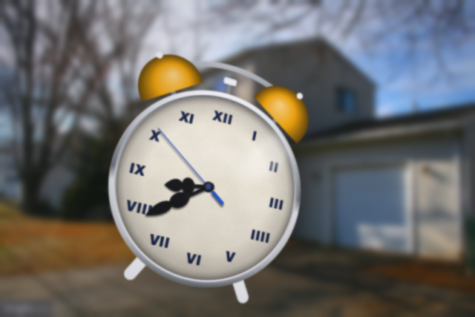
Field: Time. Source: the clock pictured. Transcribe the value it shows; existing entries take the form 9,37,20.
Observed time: 8,38,51
